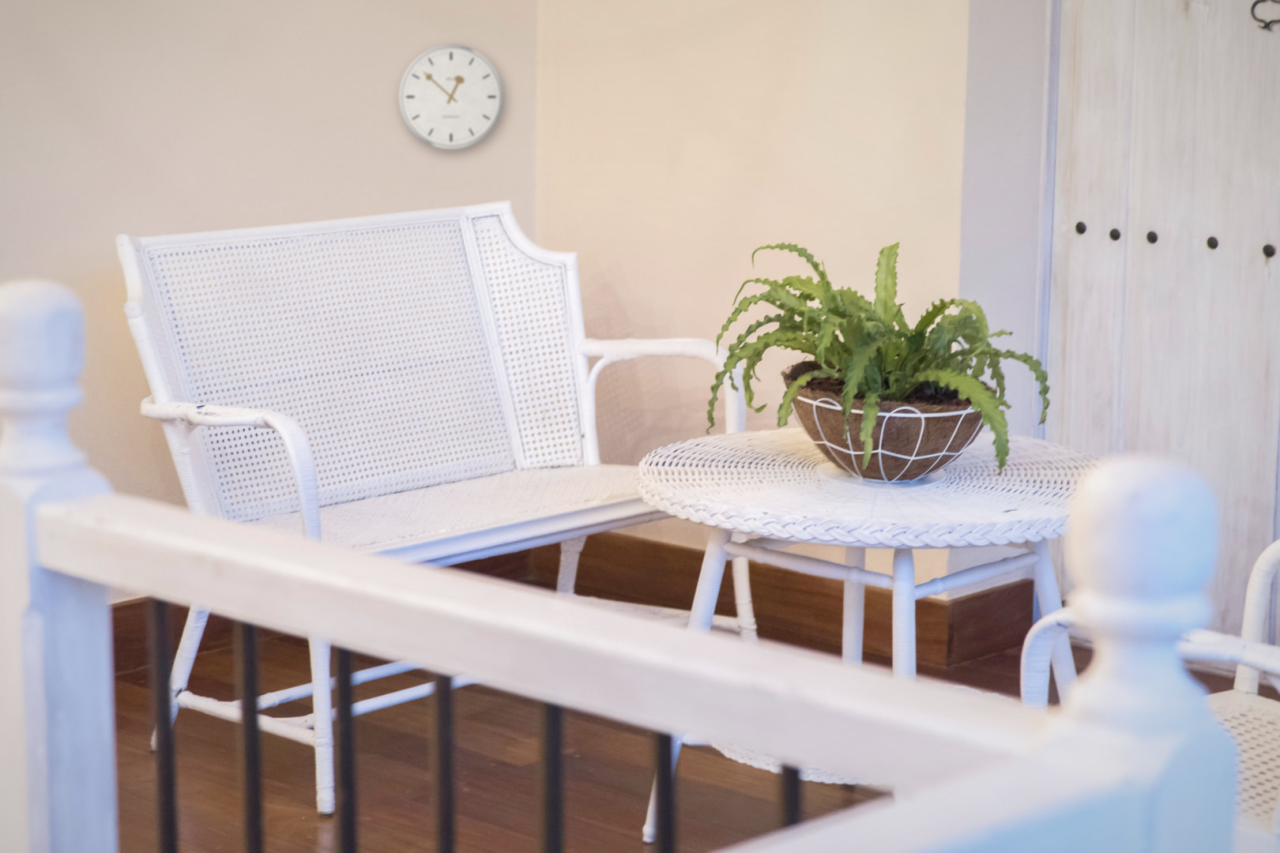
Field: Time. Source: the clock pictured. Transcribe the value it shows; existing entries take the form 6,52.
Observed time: 12,52
